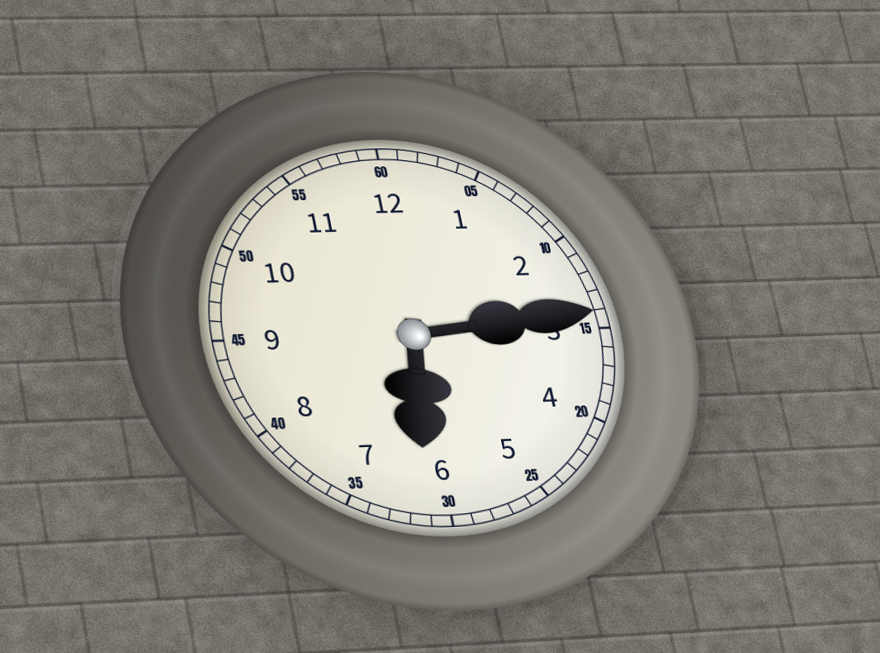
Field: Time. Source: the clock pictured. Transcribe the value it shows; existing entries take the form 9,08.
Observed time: 6,14
